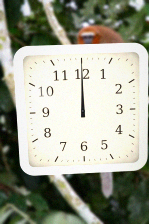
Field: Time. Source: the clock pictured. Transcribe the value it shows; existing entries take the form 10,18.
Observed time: 12,00
